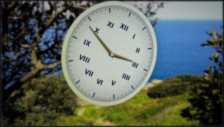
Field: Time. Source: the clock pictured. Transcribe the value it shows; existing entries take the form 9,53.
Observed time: 2,49
